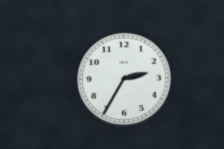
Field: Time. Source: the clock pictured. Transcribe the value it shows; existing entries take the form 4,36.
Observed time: 2,35
